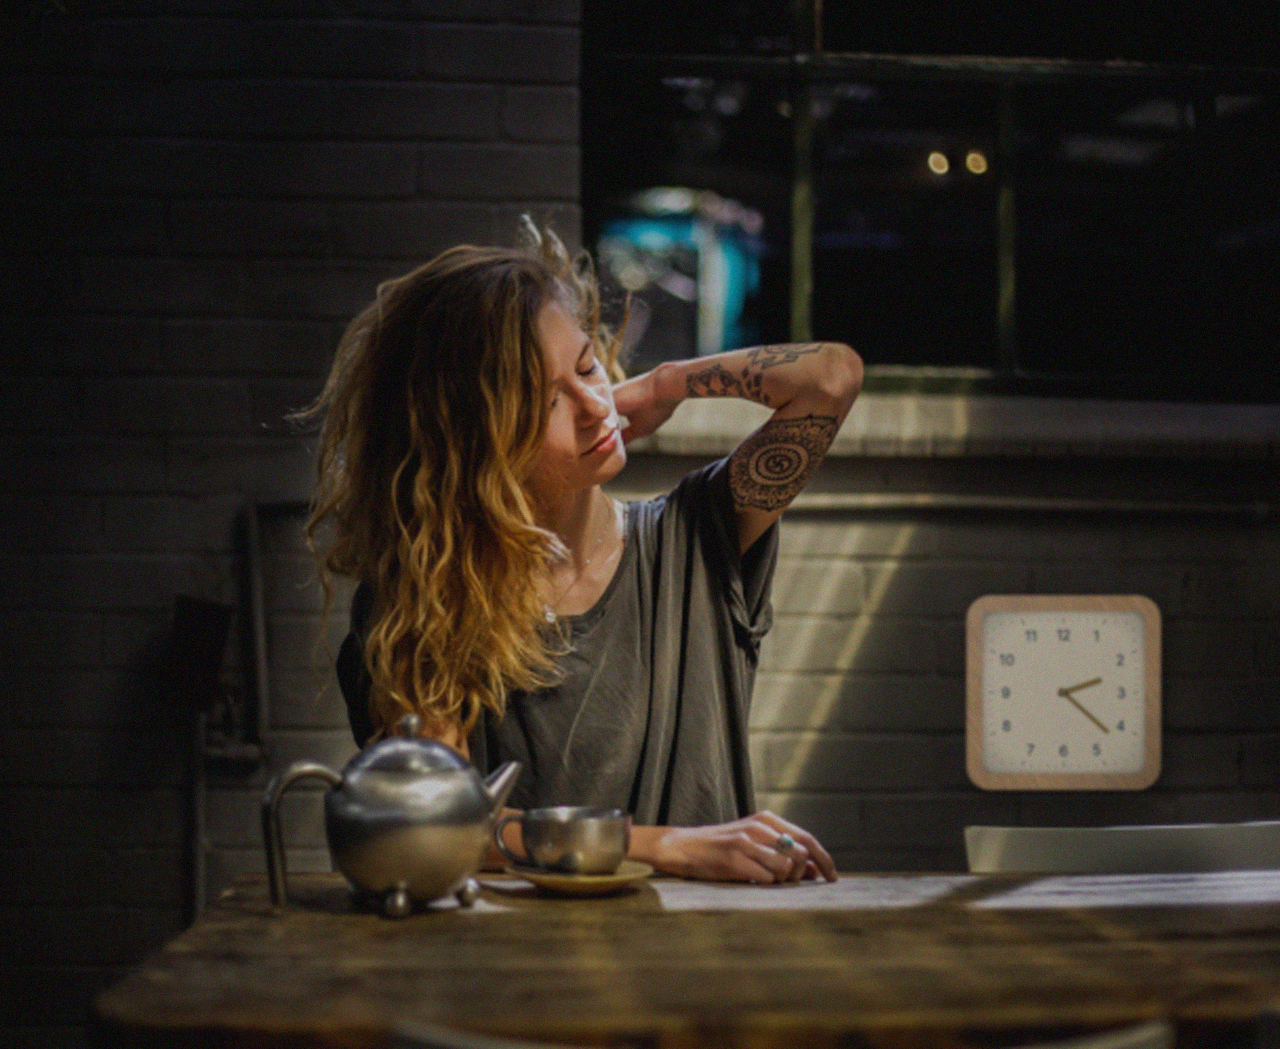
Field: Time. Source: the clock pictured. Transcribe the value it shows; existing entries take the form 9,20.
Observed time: 2,22
